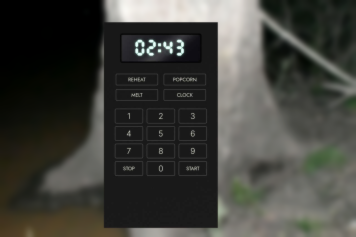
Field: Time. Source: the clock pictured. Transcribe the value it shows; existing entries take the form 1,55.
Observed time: 2,43
